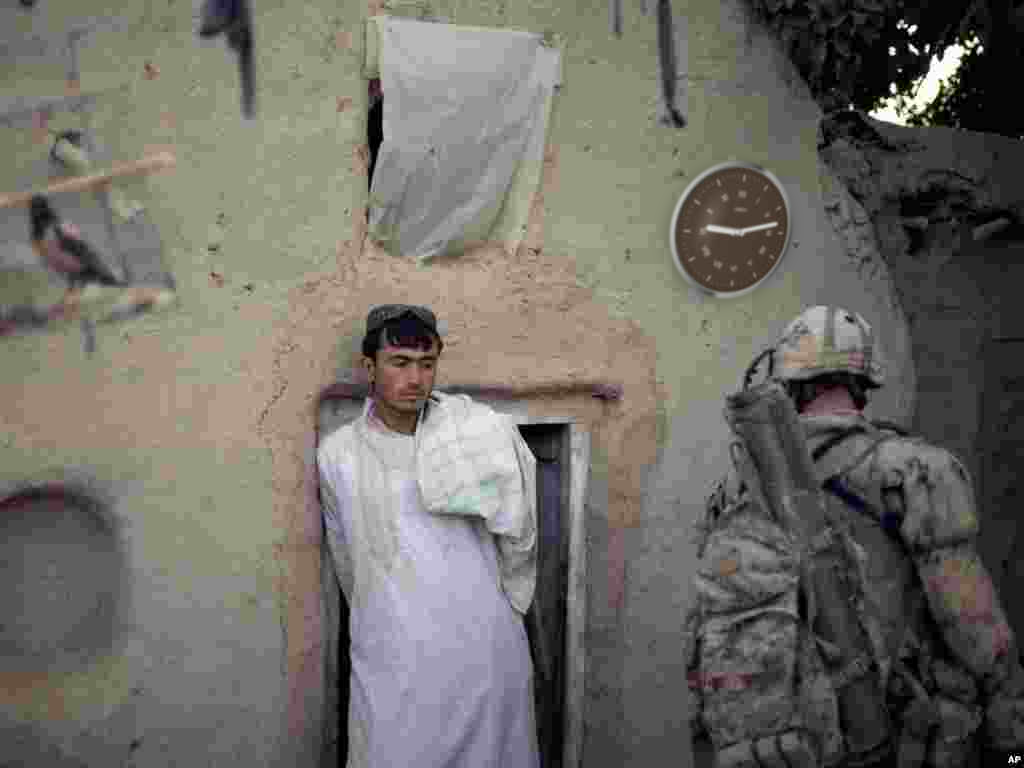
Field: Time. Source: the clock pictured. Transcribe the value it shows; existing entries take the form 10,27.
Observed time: 9,13
